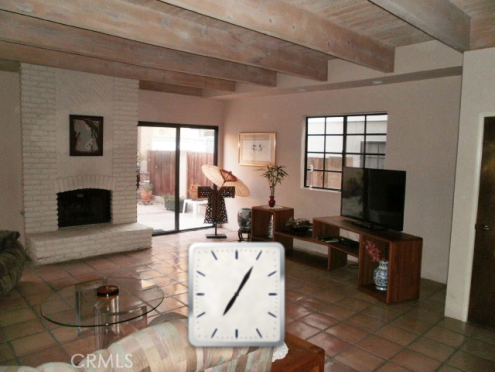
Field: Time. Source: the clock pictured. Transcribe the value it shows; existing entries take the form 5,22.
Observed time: 7,05
